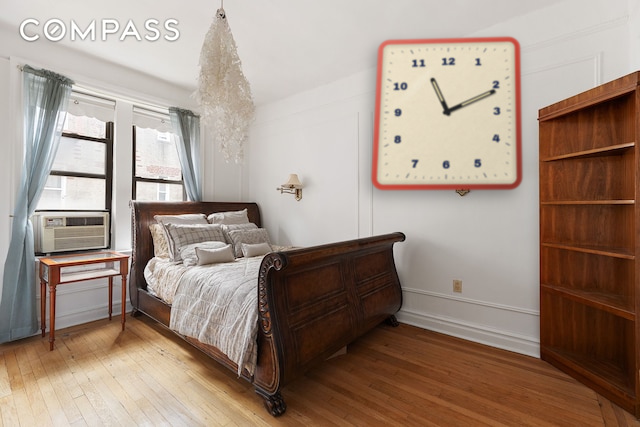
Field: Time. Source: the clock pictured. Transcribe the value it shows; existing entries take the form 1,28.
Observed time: 11,11
